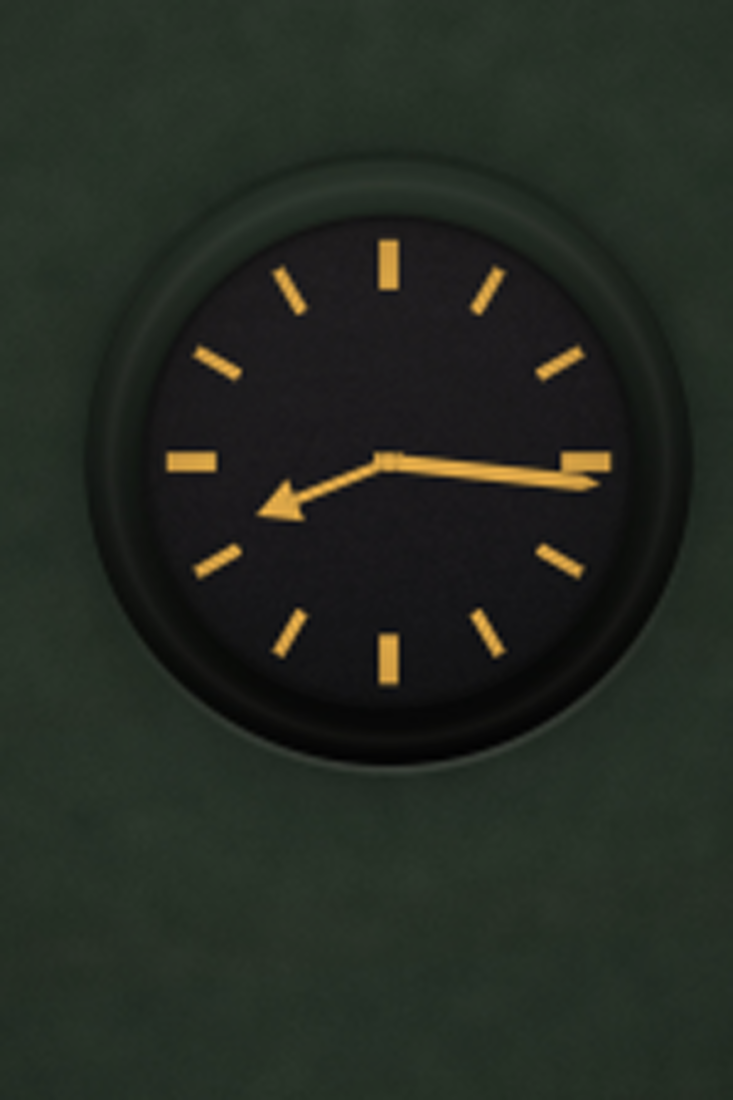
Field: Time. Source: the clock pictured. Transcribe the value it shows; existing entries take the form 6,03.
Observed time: 8,16
